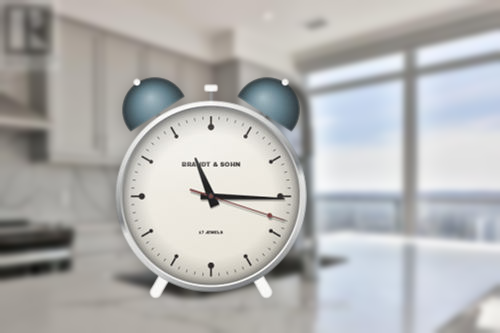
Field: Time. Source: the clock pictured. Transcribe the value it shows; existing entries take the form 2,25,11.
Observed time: 11,15,18
